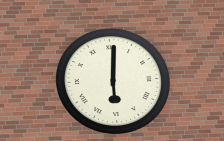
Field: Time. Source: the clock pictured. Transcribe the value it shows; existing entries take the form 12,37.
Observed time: 6,01
